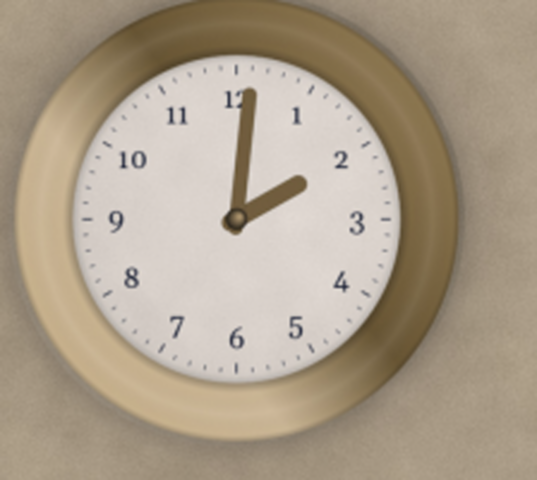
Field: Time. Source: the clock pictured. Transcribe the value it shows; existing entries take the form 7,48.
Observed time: 2,01
